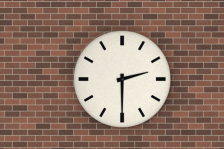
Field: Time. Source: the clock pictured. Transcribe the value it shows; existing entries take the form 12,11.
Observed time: 2,30
